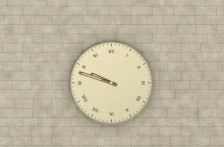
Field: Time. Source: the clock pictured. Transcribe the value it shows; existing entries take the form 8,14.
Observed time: 9,48
